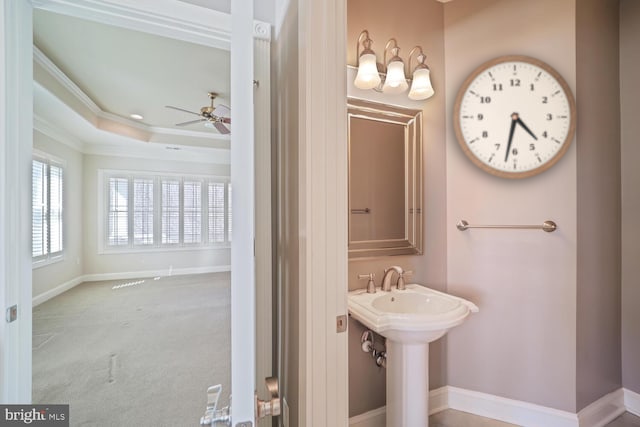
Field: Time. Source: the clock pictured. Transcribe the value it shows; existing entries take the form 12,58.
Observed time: 4,32
